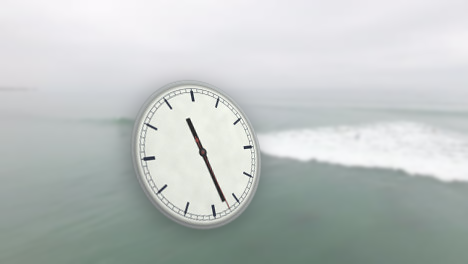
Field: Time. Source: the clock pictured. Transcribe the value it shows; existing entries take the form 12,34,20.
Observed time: 11,27,27
